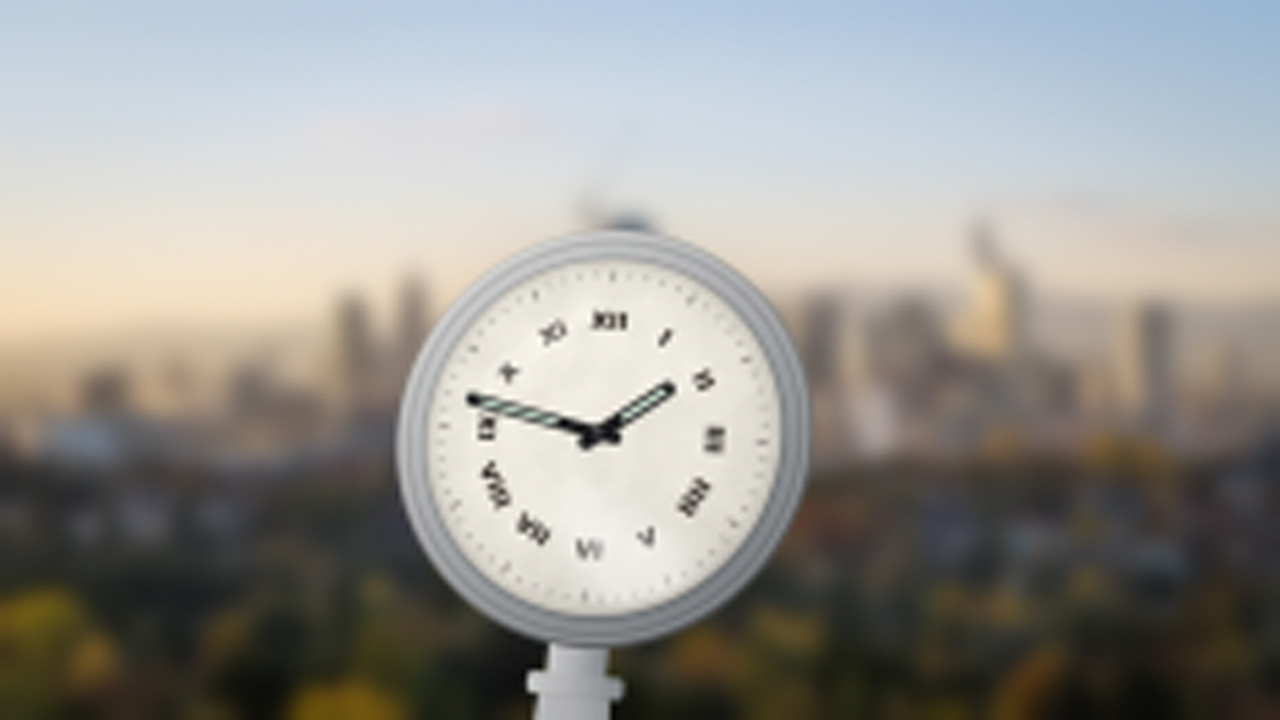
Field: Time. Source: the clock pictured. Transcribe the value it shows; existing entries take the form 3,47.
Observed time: 1,47
